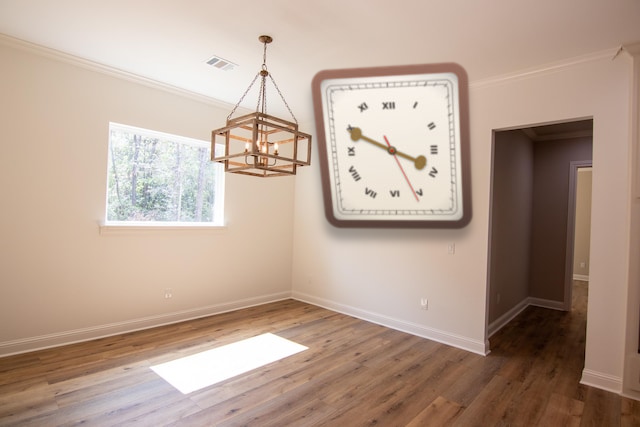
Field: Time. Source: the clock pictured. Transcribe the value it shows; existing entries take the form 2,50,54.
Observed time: 3,49,26
